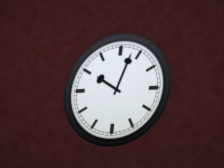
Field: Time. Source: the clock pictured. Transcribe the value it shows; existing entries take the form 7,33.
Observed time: 10,03
